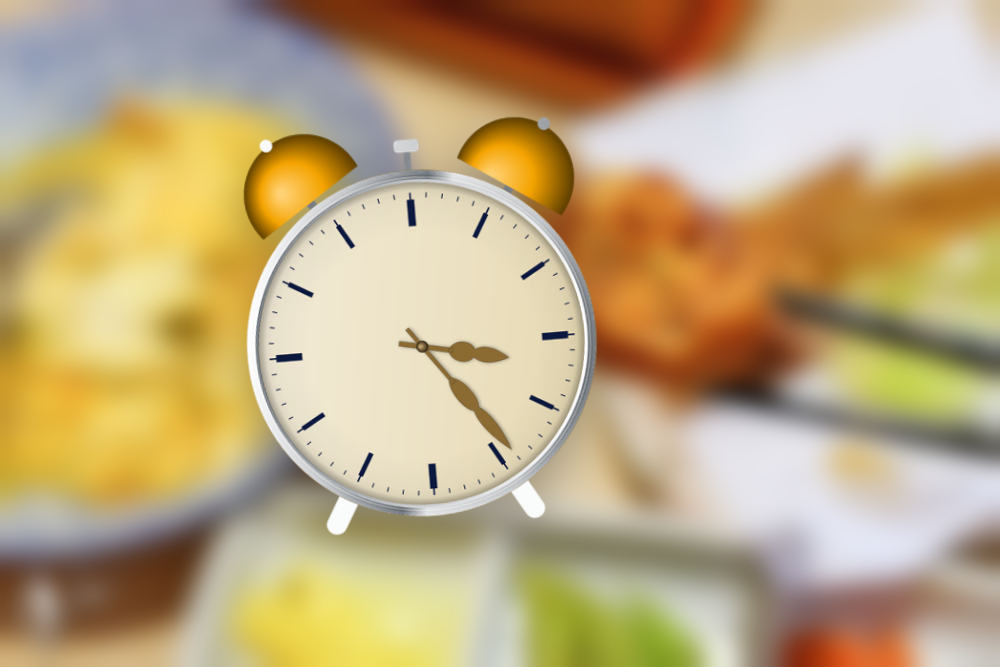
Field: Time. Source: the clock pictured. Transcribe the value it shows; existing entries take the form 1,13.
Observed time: 3,24
